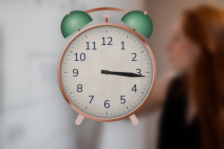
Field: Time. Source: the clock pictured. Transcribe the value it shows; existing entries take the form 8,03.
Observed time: 3,16
